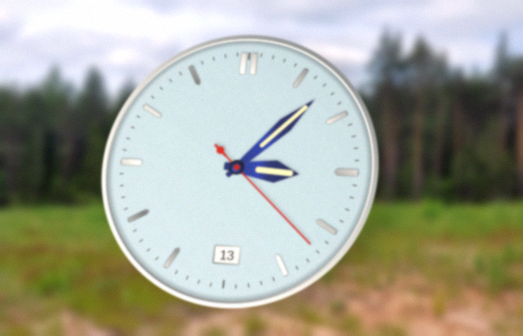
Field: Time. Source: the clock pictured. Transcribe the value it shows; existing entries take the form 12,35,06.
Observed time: 3,07,22
